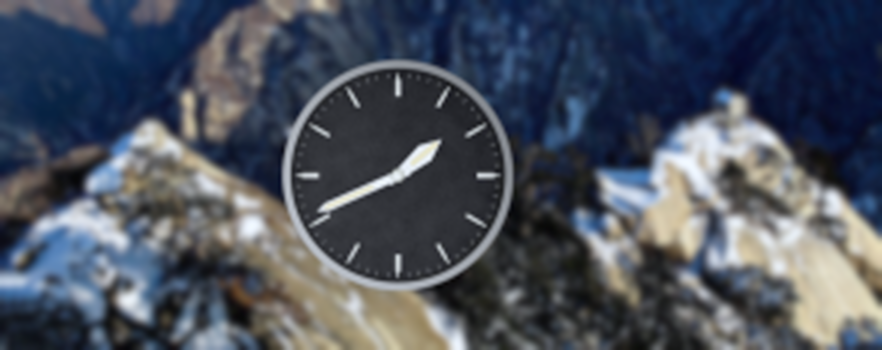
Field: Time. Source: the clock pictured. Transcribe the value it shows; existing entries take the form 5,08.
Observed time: 1,41
